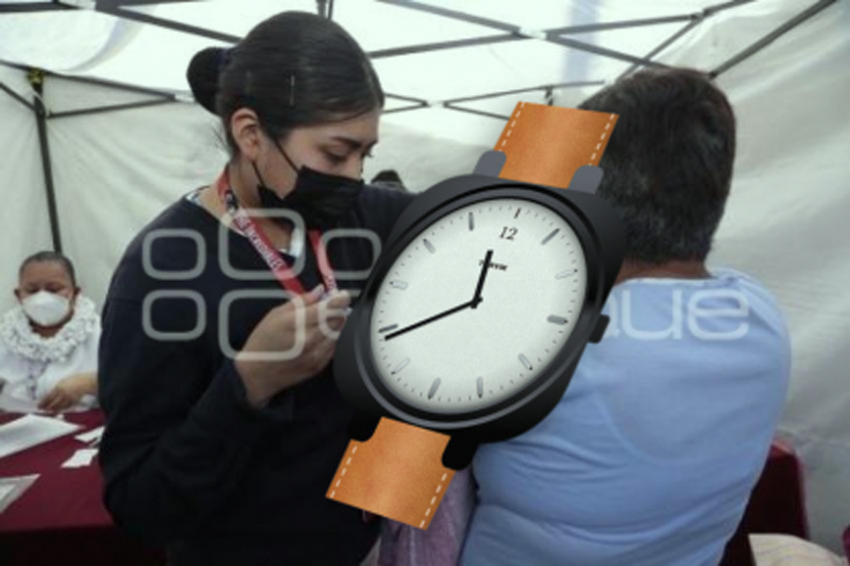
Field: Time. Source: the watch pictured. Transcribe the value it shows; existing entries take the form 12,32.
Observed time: 11,39
